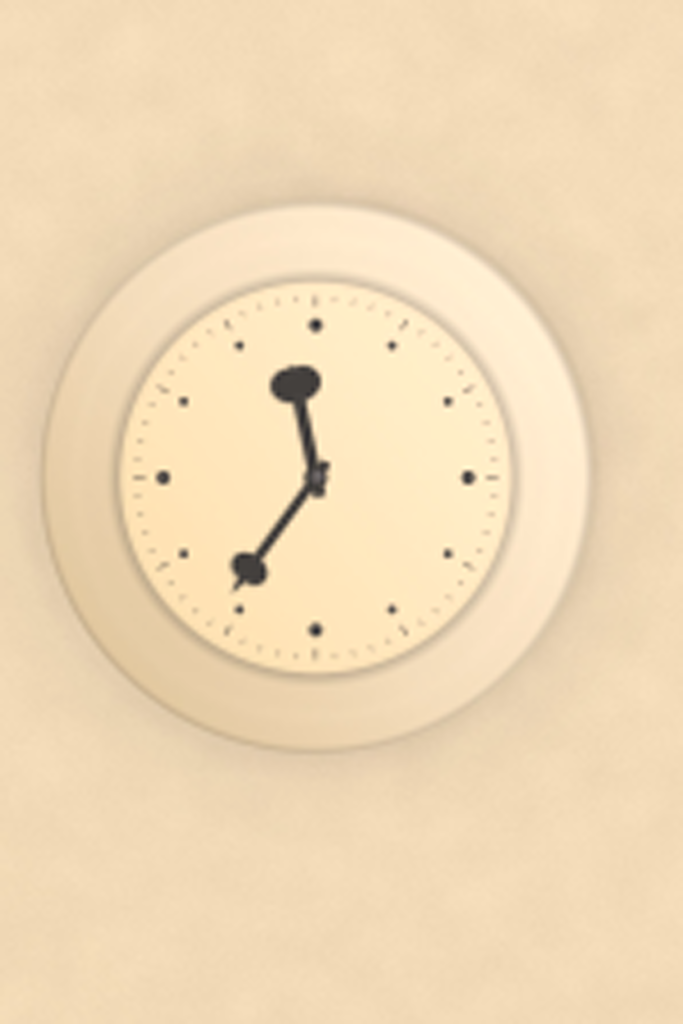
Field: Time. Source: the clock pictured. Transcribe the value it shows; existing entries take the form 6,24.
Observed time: 11,36
